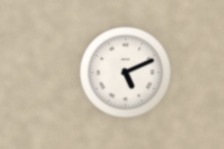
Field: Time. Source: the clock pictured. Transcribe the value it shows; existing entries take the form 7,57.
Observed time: 5,11
